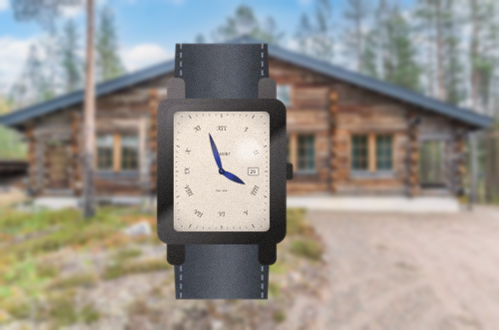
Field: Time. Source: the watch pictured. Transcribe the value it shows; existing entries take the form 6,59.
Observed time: 3,57
